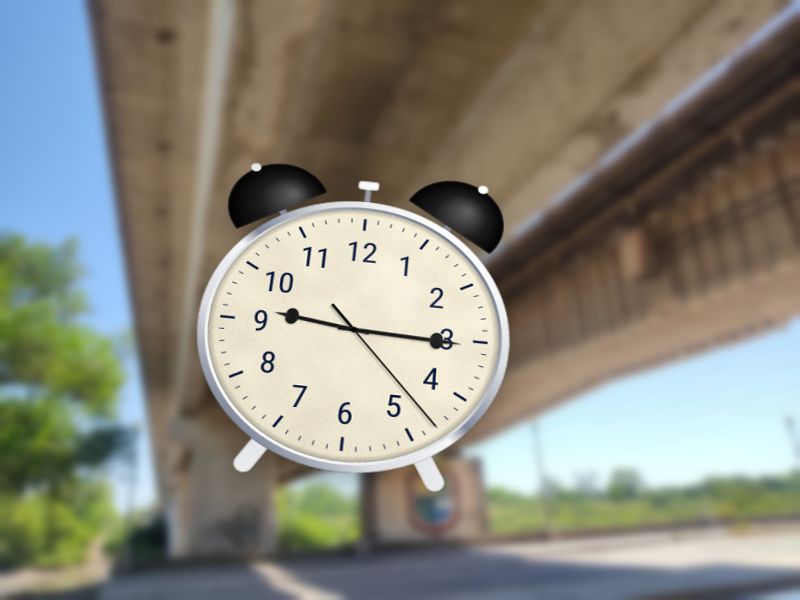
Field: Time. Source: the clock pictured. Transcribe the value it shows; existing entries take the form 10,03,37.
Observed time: 9,15,23
